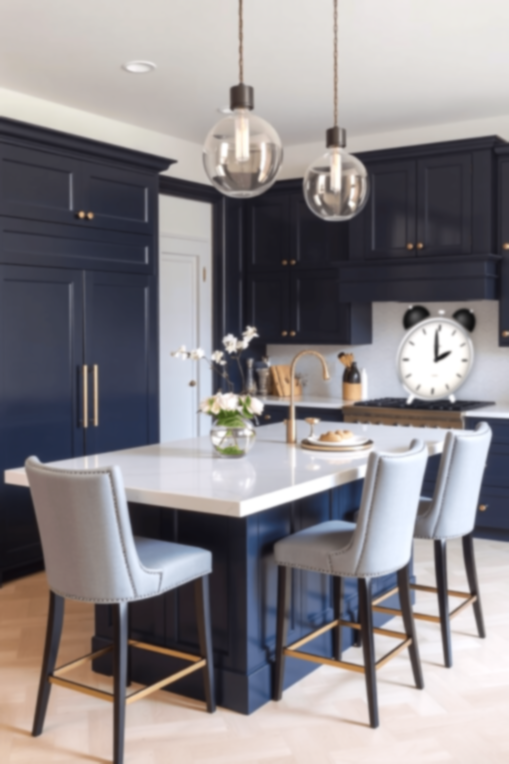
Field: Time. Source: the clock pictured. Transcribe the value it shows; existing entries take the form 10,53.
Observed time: 1,59
